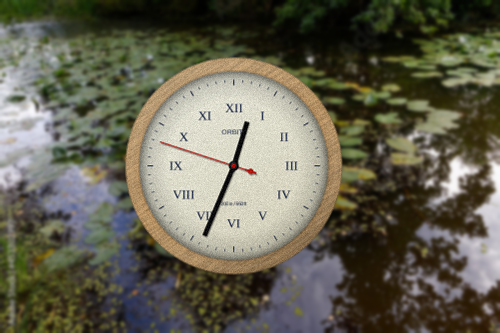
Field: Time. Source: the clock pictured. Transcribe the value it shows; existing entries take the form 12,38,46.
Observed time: 12,33,48
